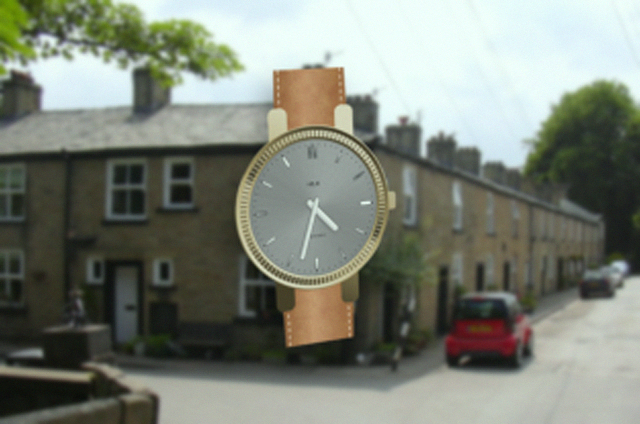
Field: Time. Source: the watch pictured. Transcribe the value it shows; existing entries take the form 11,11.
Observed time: 4,33
